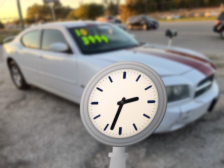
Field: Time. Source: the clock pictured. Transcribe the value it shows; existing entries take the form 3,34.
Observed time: 2,33
